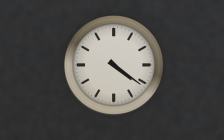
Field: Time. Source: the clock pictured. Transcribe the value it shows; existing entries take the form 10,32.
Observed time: 4,21
